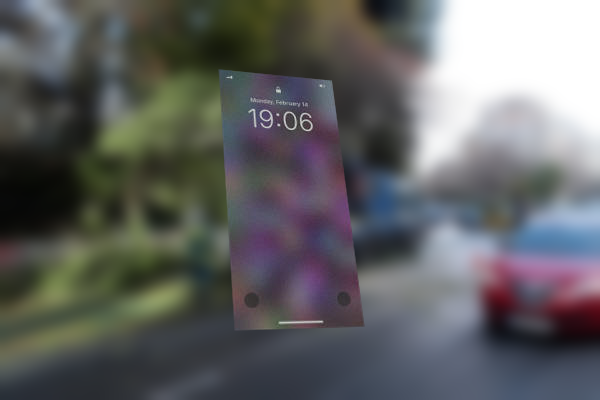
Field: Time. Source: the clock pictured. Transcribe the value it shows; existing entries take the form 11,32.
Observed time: 19,06
